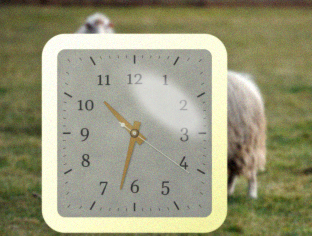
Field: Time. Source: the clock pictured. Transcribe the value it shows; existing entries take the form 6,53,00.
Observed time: 10,32,21
